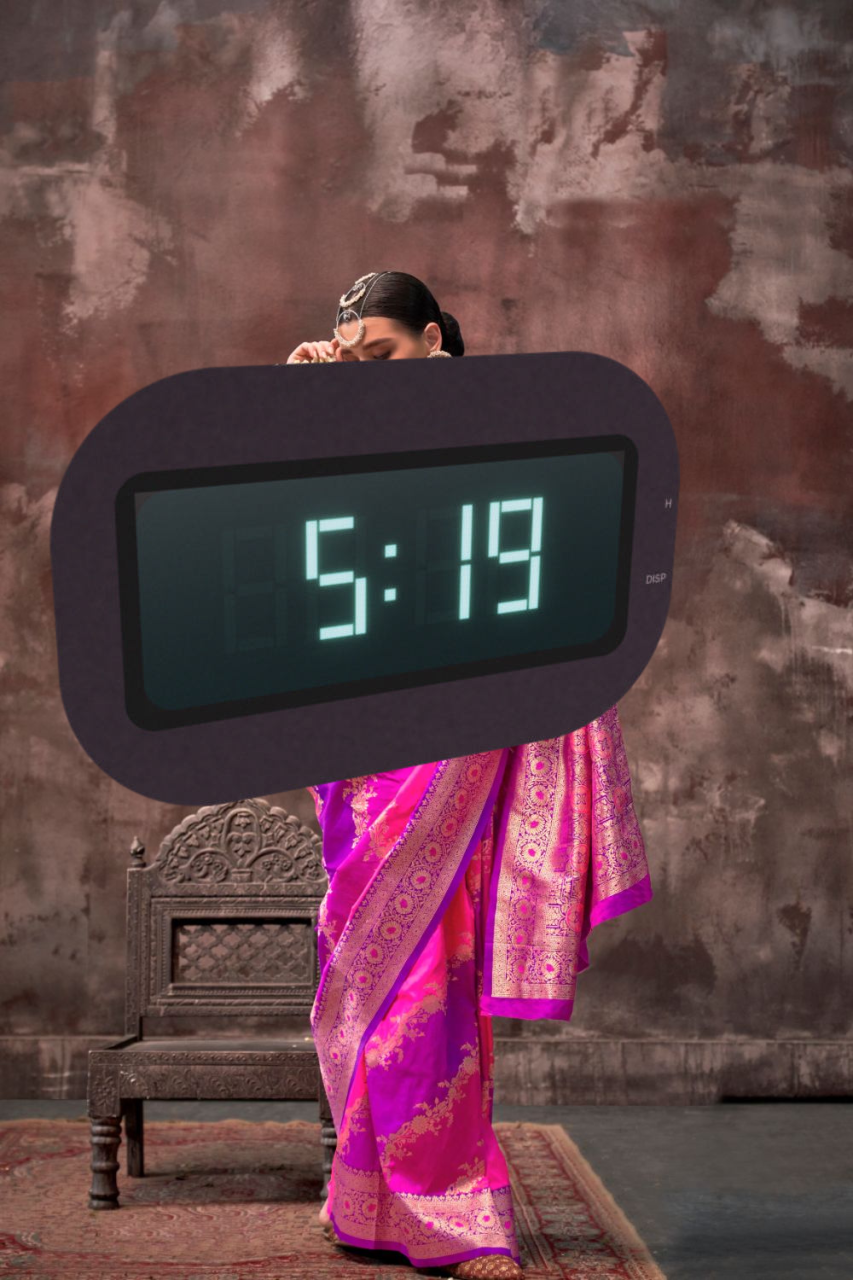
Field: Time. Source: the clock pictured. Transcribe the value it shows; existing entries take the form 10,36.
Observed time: 5,19
